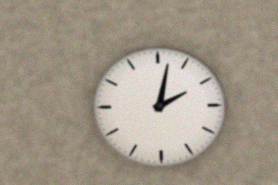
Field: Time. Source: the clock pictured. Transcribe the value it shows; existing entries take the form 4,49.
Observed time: 2,02
